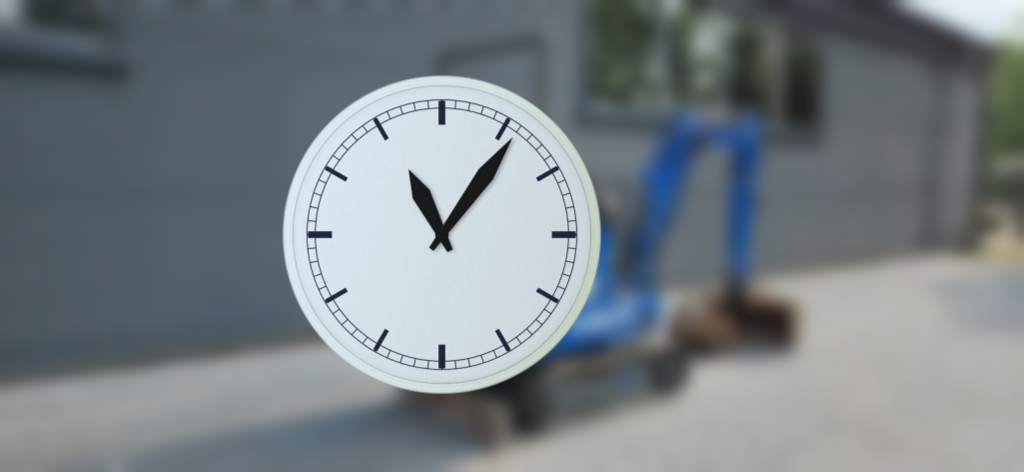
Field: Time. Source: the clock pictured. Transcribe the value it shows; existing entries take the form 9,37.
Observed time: 11,06
